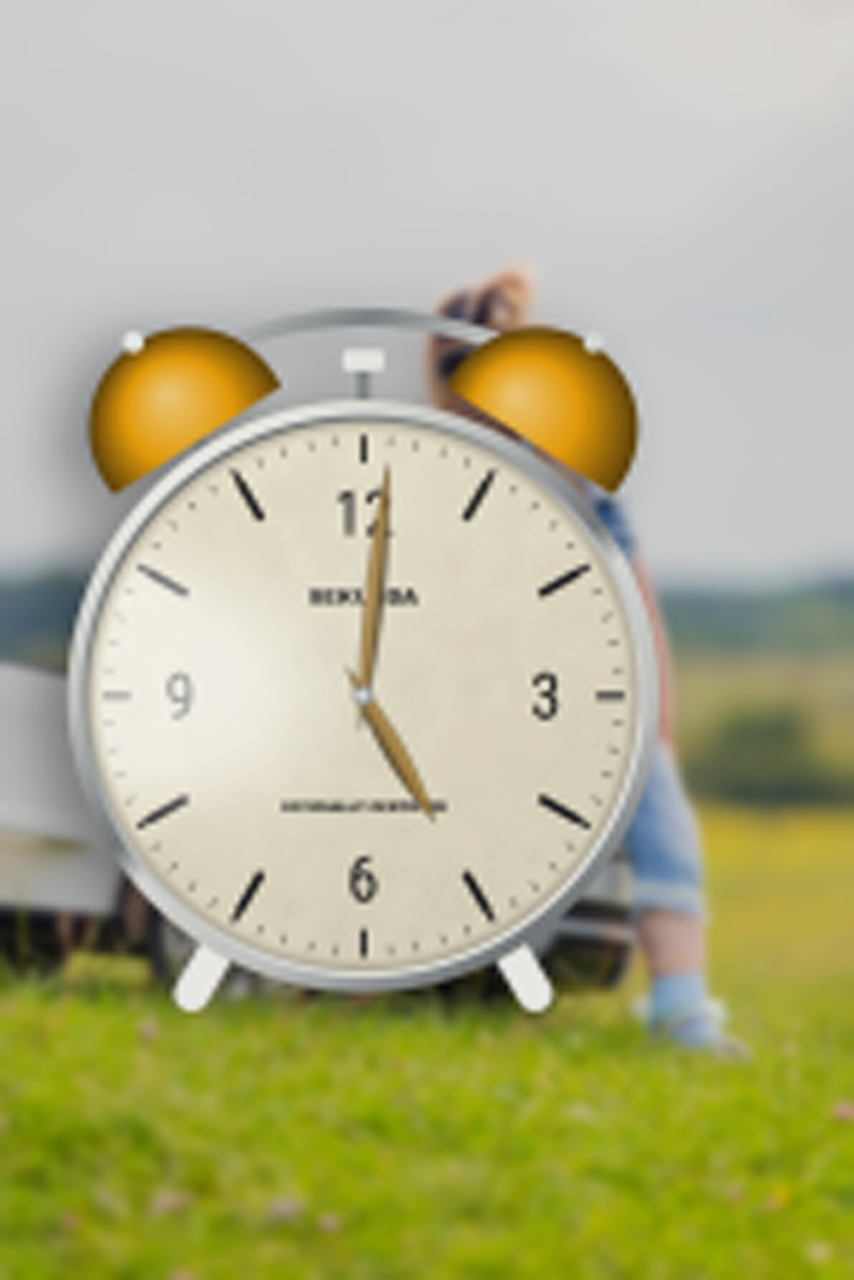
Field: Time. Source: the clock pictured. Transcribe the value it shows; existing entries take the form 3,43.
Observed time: 5,01
